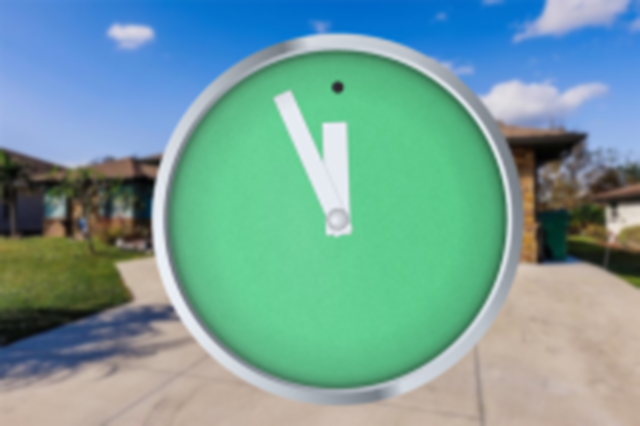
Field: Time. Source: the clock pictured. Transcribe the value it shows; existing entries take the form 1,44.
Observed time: 11,56
